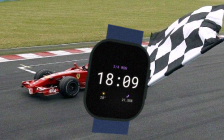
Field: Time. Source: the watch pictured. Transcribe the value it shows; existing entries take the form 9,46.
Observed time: 18,09
